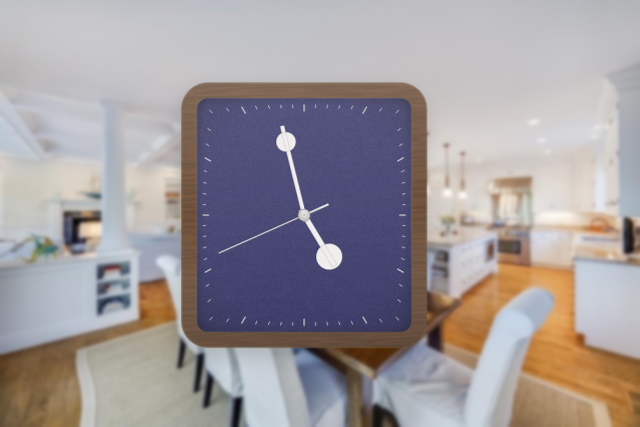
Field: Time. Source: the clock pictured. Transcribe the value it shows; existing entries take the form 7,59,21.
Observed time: 4,57,41
